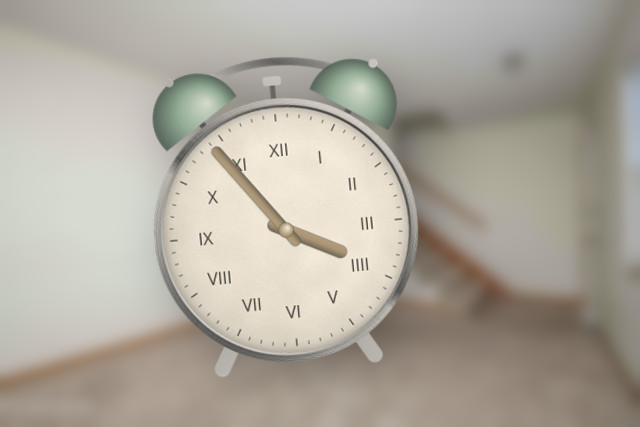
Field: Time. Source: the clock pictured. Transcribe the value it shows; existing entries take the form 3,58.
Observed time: 3,54
